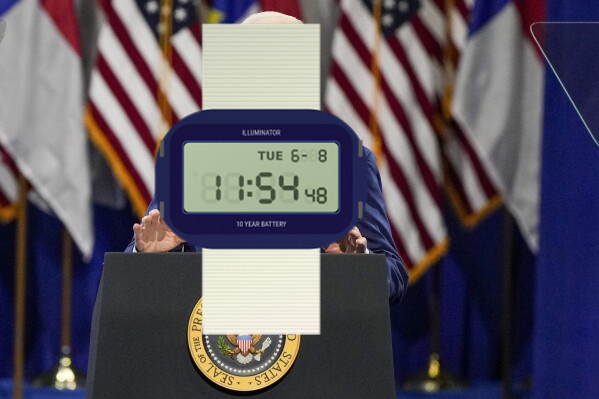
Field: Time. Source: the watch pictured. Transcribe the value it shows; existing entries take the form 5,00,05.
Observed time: 11,54,48
